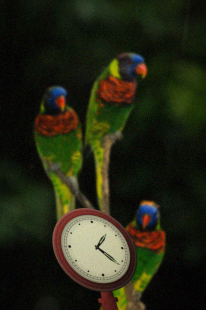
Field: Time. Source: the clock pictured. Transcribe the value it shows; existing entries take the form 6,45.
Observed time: 1,22
